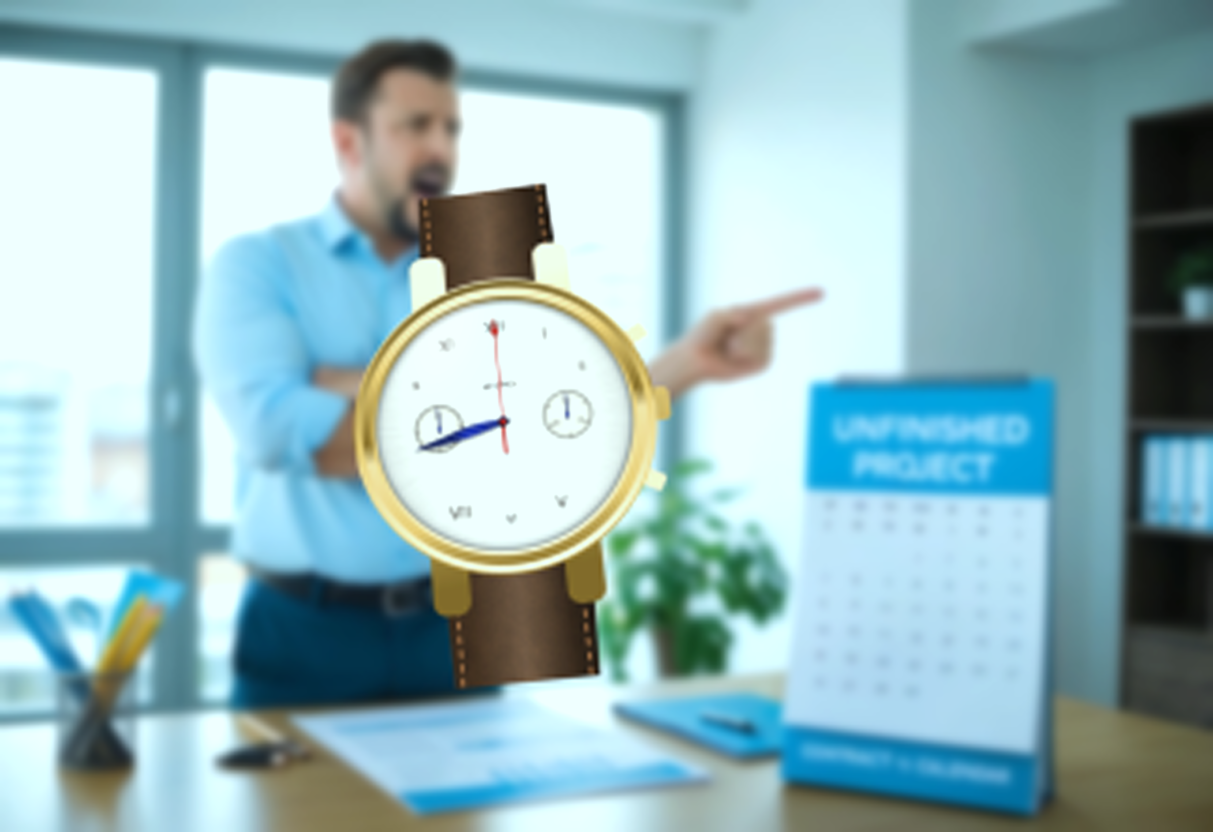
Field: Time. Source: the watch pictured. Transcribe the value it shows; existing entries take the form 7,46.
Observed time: 8,43
